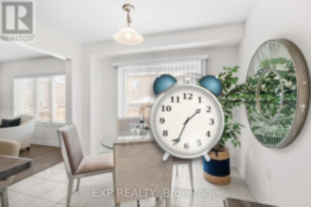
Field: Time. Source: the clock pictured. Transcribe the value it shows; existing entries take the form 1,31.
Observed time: 1,34
